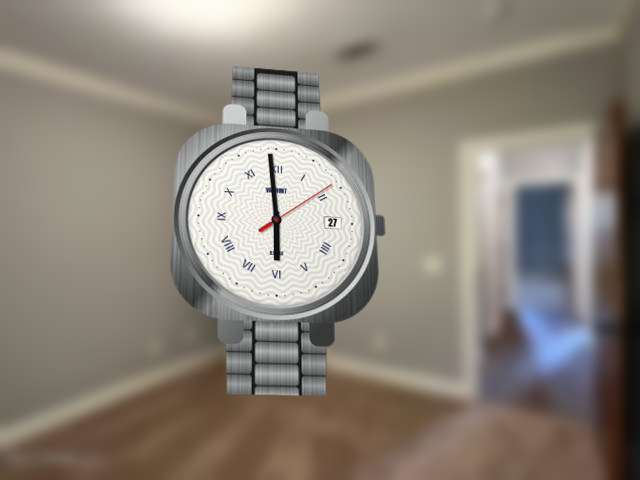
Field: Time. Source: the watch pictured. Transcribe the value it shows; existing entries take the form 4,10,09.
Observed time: 5,59,09
